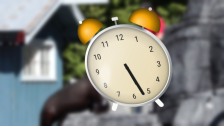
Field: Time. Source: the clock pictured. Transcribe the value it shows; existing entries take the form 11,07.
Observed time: 5,27
